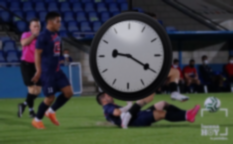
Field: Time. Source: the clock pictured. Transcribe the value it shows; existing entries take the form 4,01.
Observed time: 9,20
